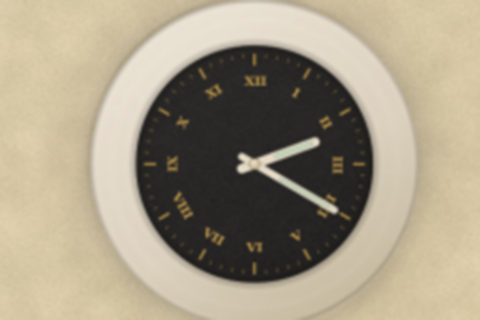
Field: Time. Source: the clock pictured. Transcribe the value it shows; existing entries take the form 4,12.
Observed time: 2,20
